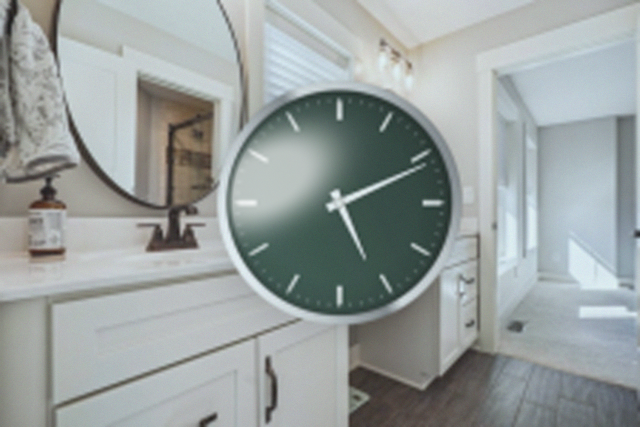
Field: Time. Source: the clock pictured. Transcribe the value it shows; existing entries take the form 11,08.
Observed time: 5,11
